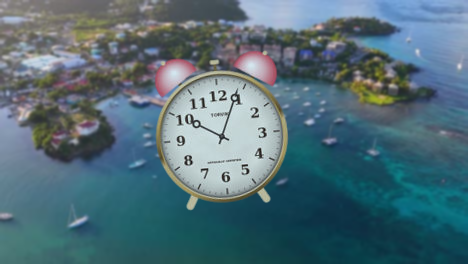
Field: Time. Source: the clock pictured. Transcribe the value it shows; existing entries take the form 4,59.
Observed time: 10,04
